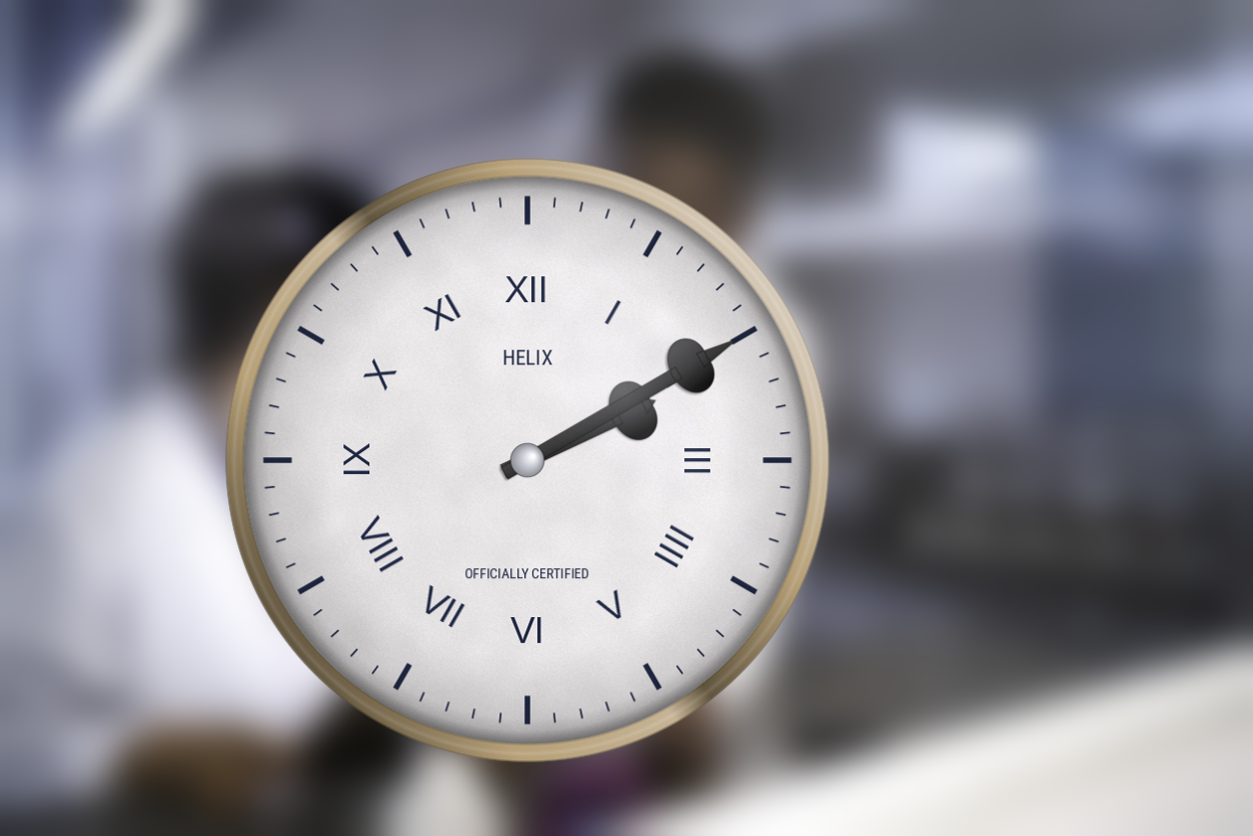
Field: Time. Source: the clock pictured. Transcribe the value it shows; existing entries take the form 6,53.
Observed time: 2,10
